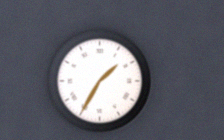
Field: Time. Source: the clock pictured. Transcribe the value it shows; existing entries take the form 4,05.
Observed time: 1,35
